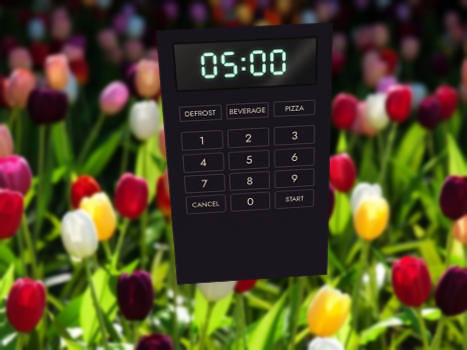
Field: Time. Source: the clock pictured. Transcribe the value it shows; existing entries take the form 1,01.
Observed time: 5,00
